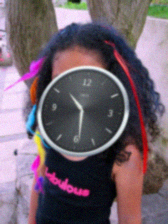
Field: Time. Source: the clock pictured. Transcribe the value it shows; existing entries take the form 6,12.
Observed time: 10,29
